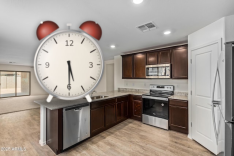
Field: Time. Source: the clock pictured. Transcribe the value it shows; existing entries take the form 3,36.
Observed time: 5,30
